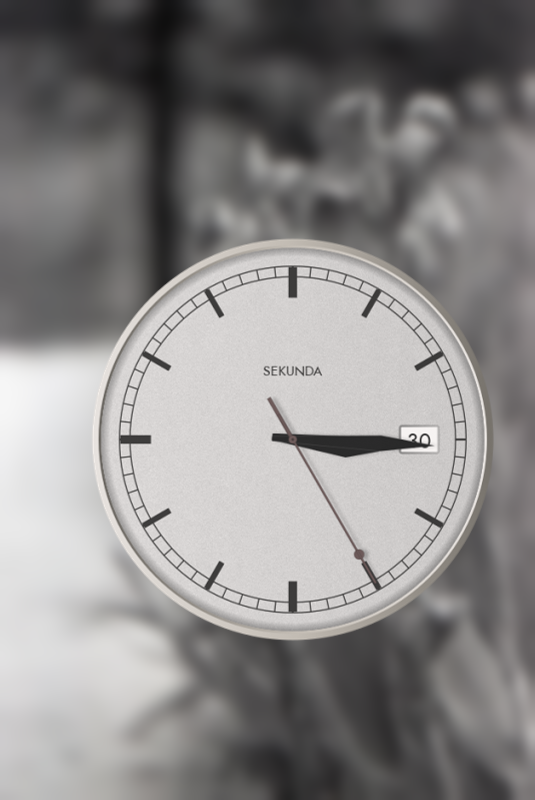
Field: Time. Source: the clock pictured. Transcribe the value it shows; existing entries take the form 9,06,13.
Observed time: 3,15,25
